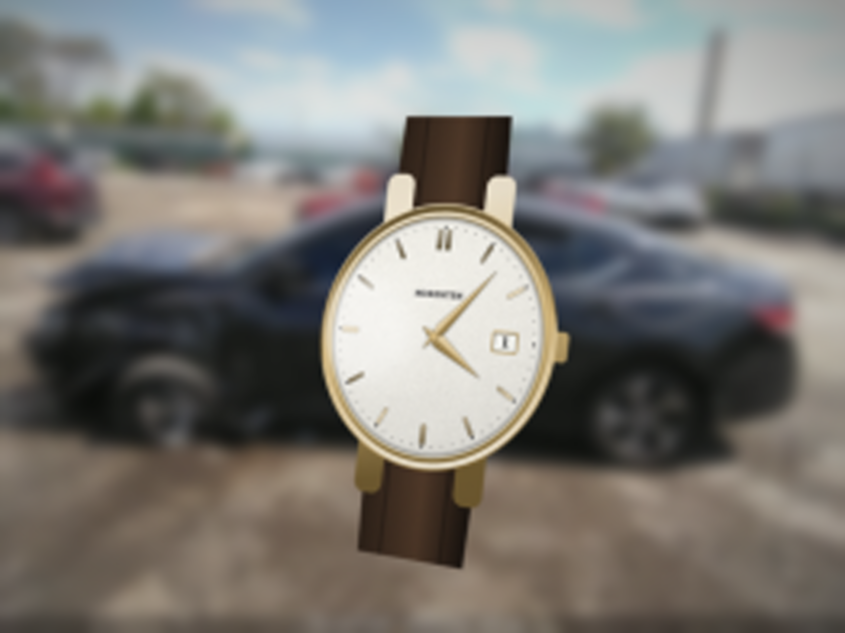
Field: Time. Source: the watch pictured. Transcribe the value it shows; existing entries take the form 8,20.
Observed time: 4,07
